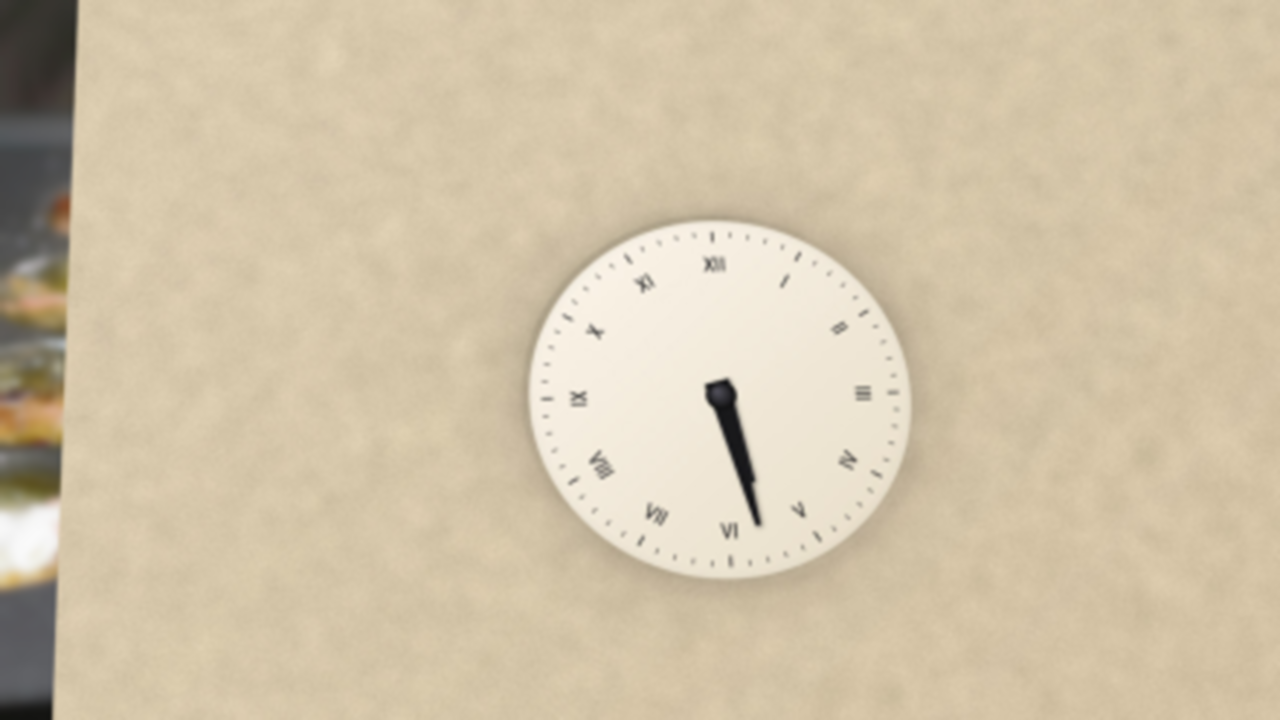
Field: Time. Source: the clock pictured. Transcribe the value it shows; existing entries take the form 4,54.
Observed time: 5,28
